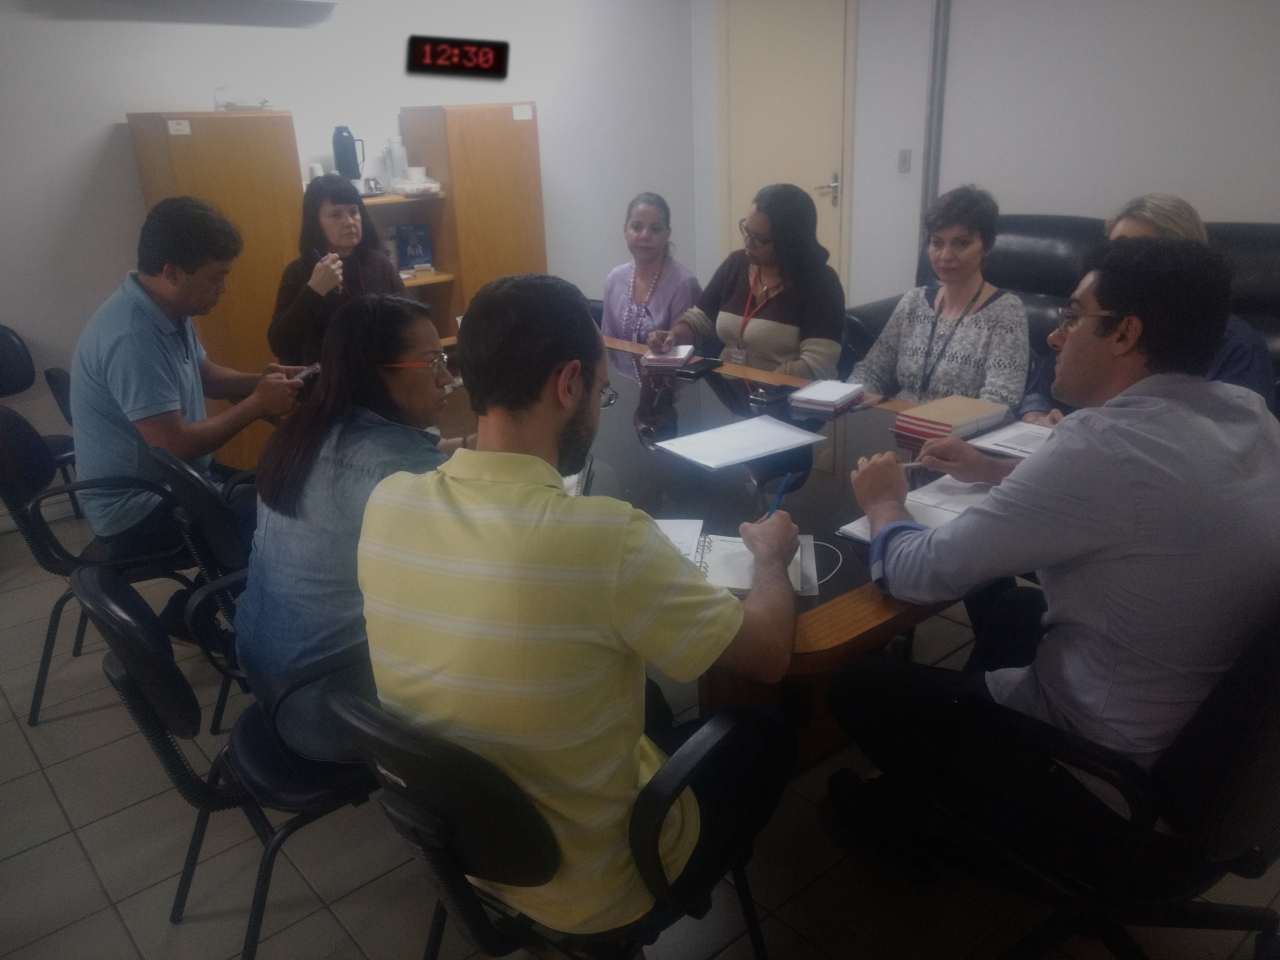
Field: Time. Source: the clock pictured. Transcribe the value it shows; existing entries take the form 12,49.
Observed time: 12,30
